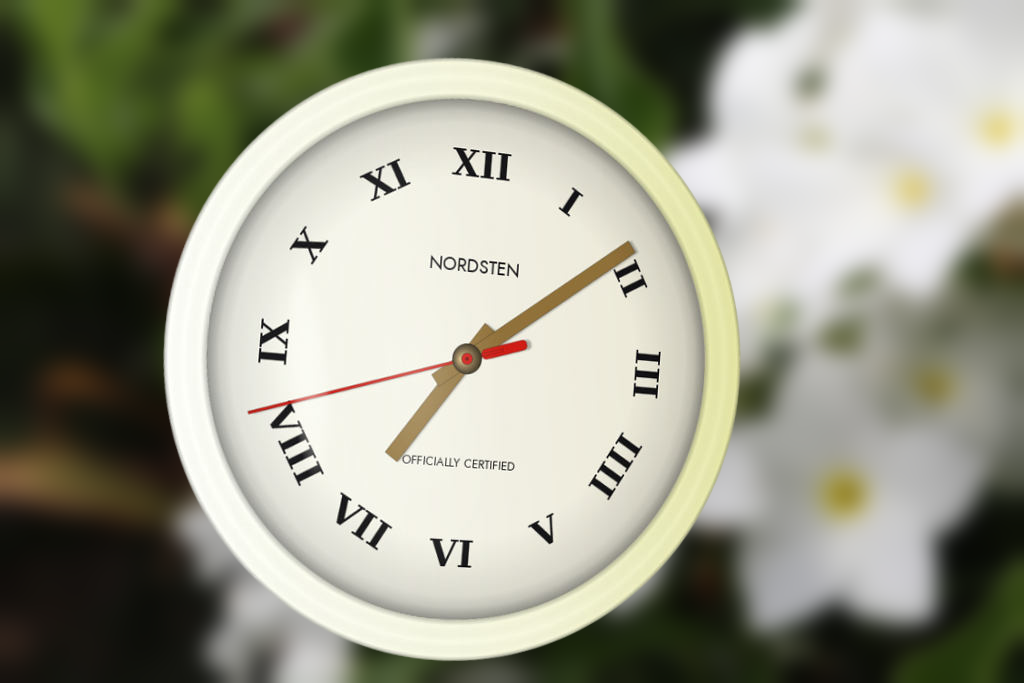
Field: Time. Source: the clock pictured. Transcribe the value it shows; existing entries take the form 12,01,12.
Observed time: 7,08,42
